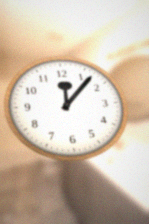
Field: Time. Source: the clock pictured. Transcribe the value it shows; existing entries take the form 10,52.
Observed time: 12,07
